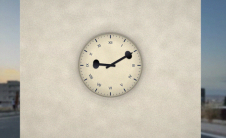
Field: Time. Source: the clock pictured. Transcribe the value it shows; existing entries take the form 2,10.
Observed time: 9,10
